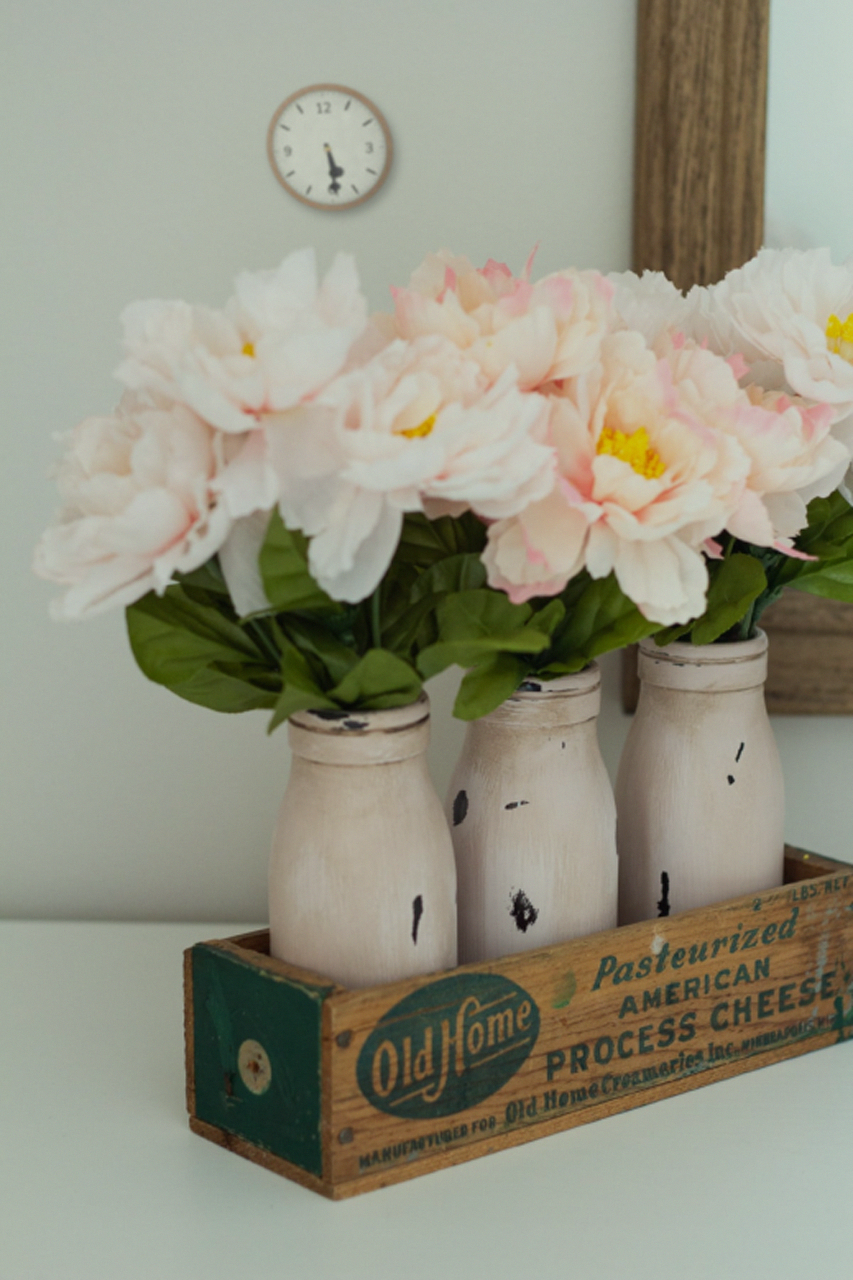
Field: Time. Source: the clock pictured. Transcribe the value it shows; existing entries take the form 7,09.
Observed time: 5,29
